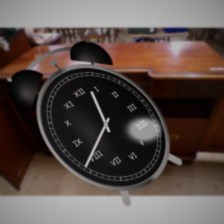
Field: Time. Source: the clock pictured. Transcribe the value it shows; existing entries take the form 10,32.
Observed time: 12,41
